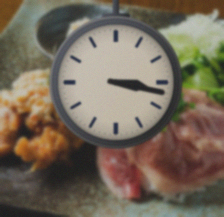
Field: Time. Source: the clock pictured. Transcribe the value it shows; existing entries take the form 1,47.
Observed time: 3,17
